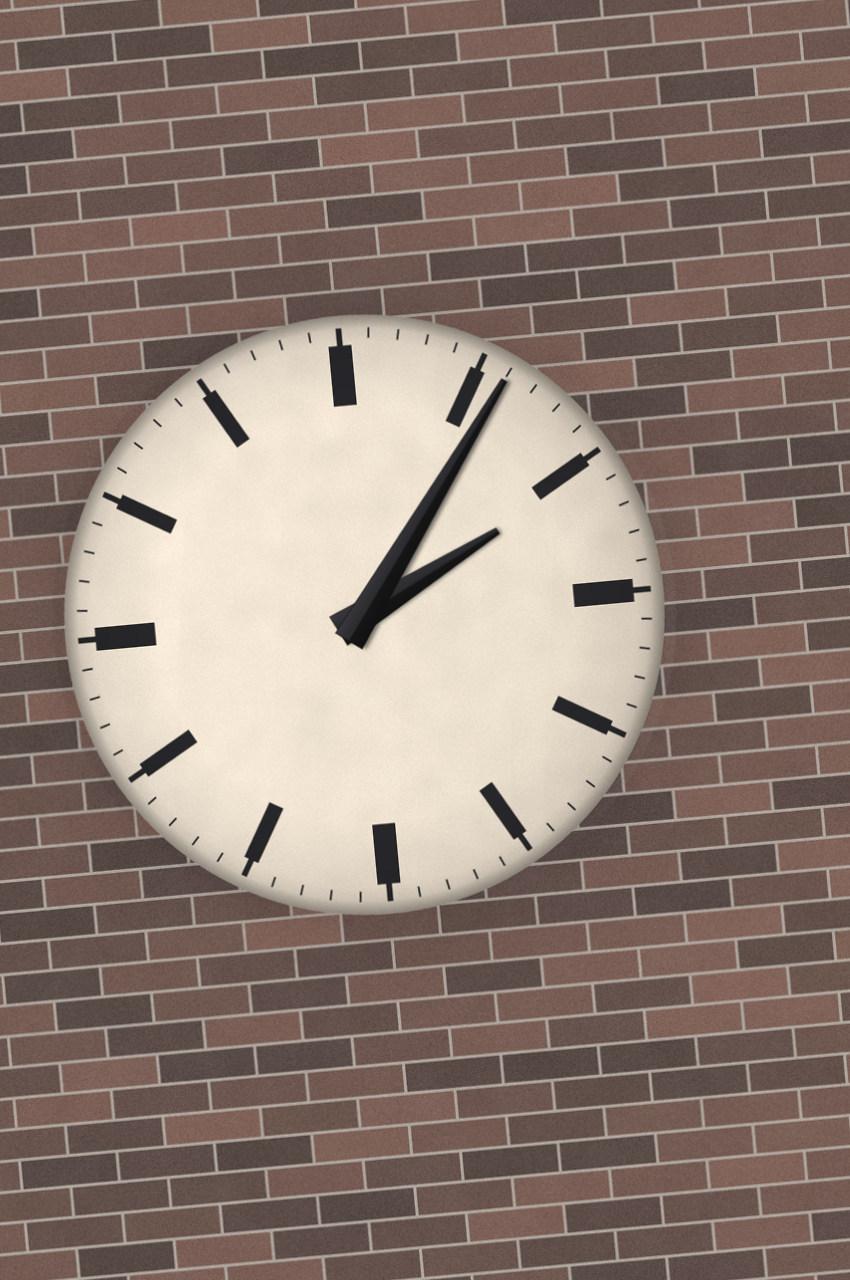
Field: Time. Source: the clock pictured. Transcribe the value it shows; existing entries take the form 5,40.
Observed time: 2,06
